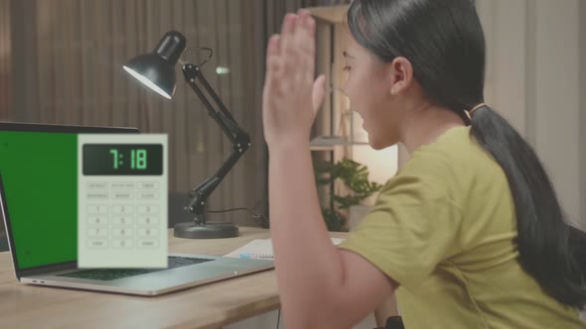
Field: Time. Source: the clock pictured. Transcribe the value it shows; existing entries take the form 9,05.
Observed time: 7,18
